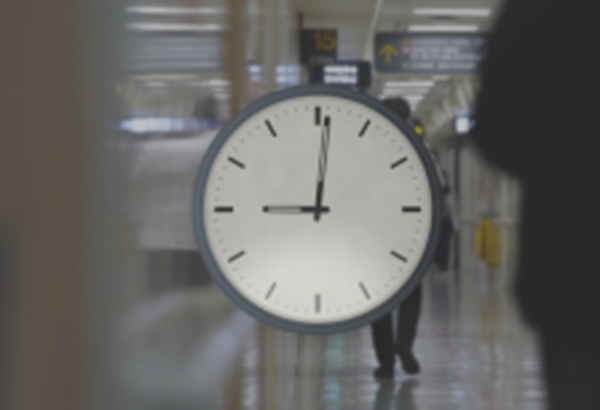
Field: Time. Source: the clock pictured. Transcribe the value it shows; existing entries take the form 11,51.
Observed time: 9,01
